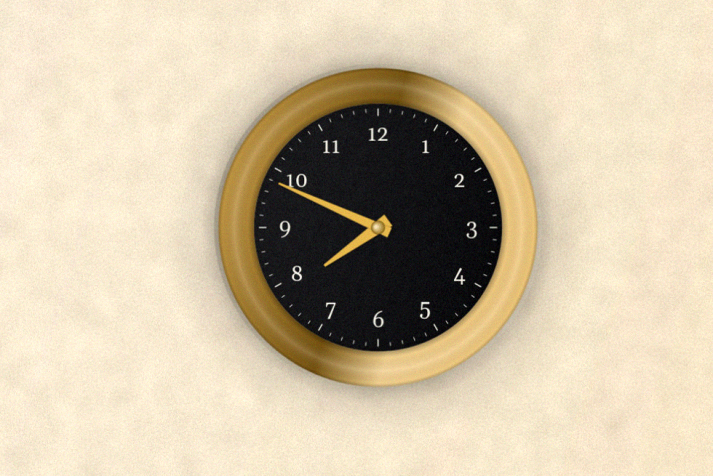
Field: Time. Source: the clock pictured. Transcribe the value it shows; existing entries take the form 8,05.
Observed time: 7,49
